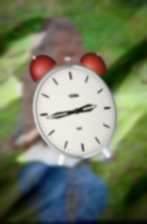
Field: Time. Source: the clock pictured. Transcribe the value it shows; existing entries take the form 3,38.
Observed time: 2,44
